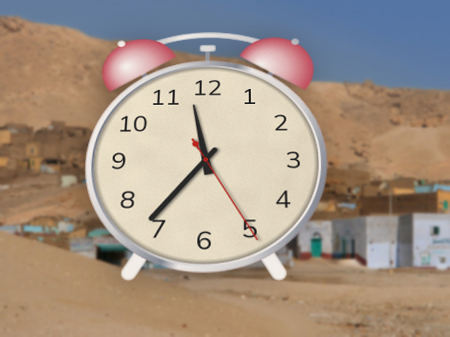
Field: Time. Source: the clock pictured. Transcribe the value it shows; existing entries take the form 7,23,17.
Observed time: 11,36,25
